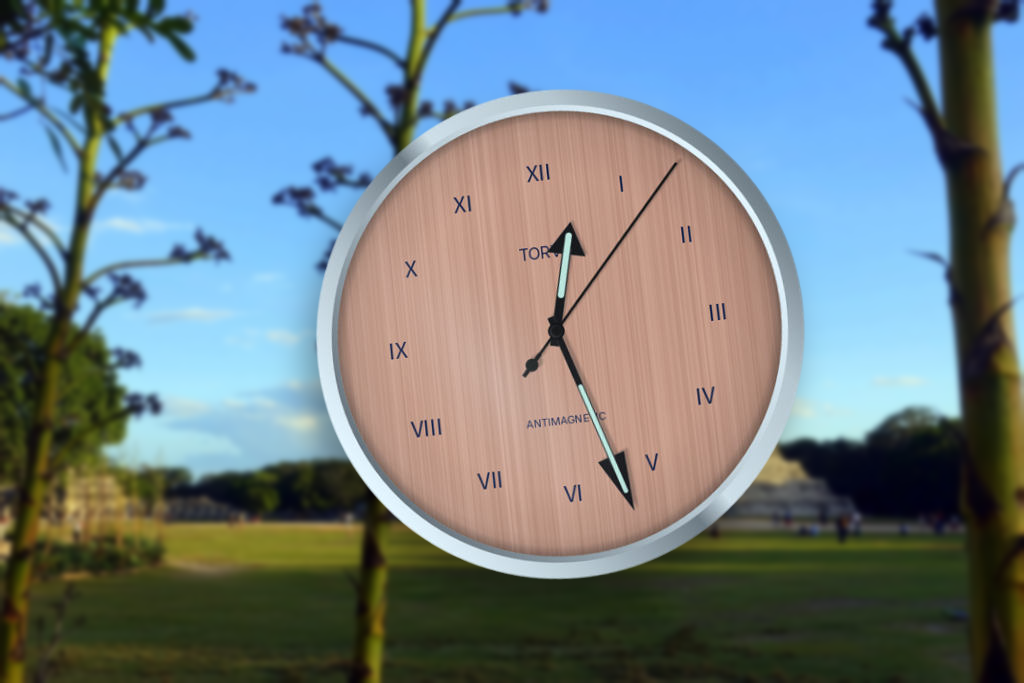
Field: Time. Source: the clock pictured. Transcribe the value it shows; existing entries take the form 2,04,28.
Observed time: 12,27,07
